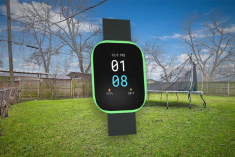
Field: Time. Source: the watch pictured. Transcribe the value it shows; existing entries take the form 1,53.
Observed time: 1,08
